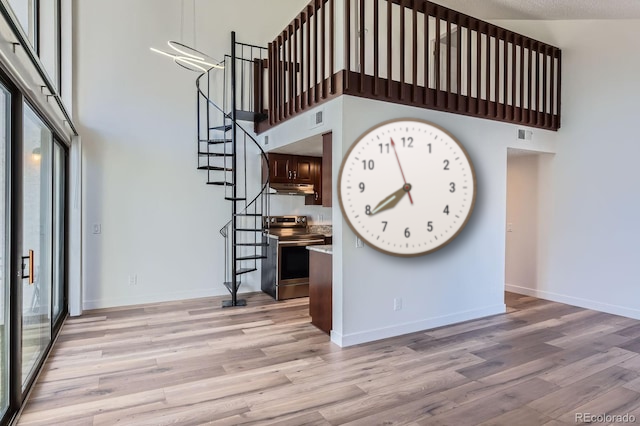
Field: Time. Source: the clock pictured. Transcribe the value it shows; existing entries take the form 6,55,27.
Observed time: 7,38,57
